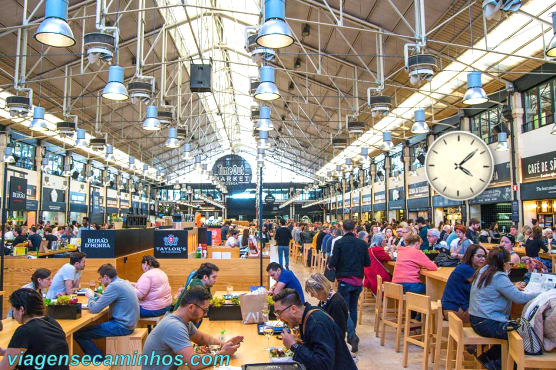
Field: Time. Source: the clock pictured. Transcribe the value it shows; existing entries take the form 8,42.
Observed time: 4,08
